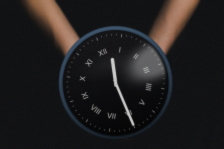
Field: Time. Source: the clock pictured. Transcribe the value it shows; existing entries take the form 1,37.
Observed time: 12,30
